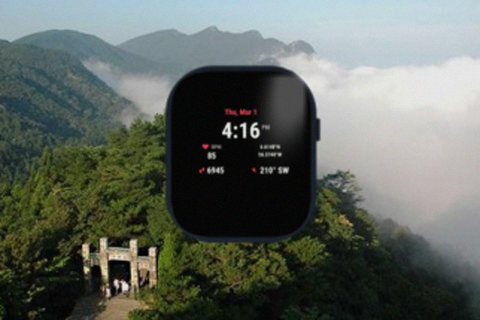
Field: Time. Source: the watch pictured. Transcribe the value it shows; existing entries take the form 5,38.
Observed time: 4,16
